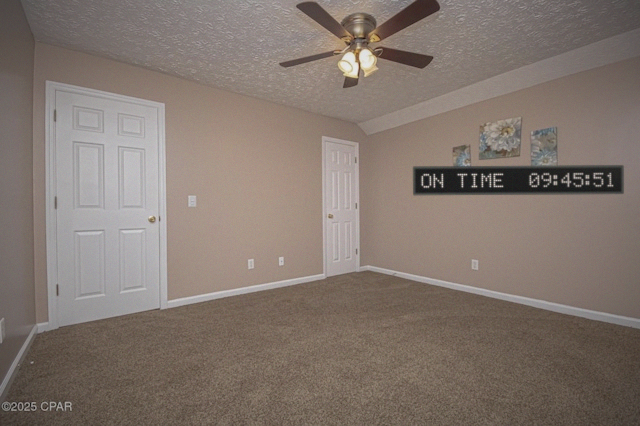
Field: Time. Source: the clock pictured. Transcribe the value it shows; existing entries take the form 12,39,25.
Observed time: 9,45,51
